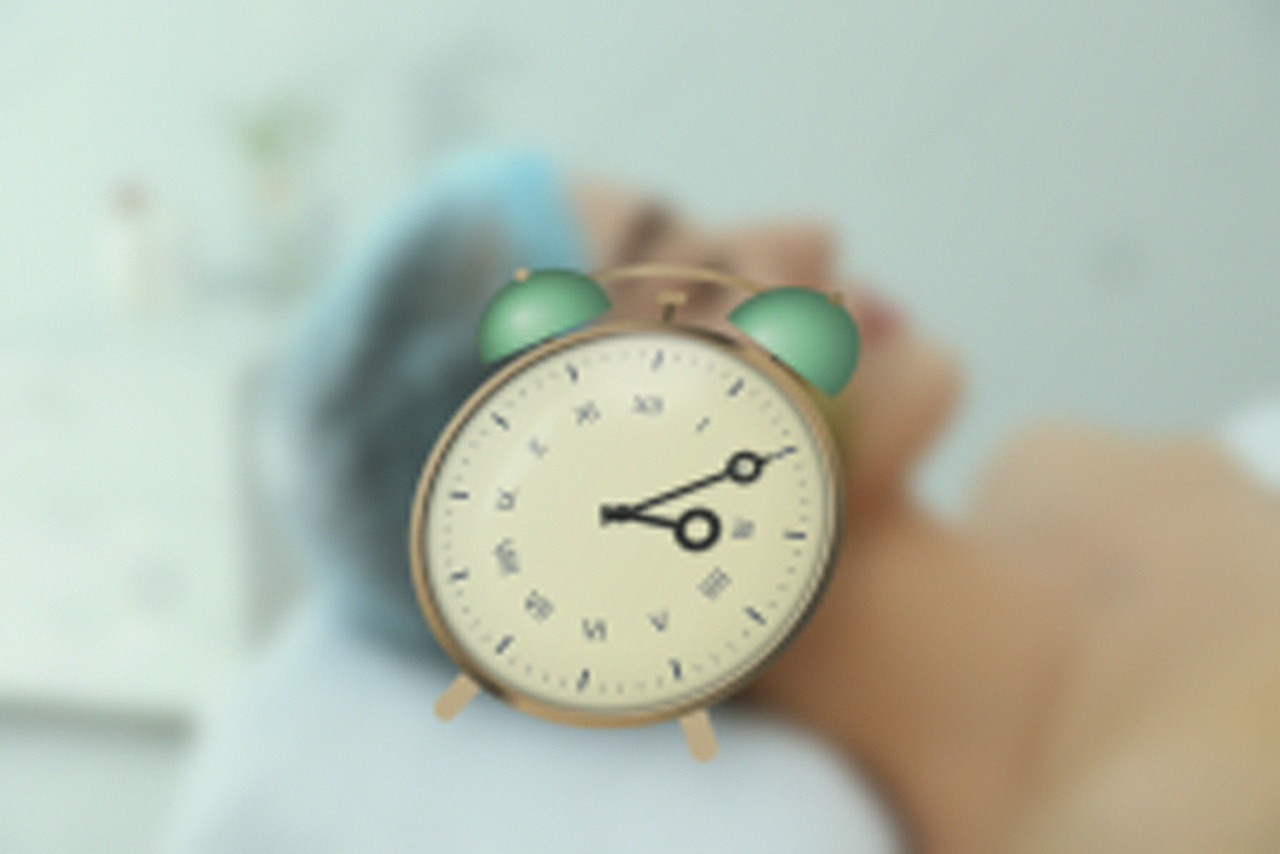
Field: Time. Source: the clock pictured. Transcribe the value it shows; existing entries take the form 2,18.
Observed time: 3,10
